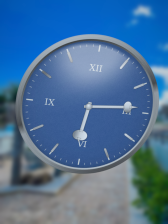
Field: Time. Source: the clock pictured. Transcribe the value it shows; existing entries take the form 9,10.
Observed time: 6,14
